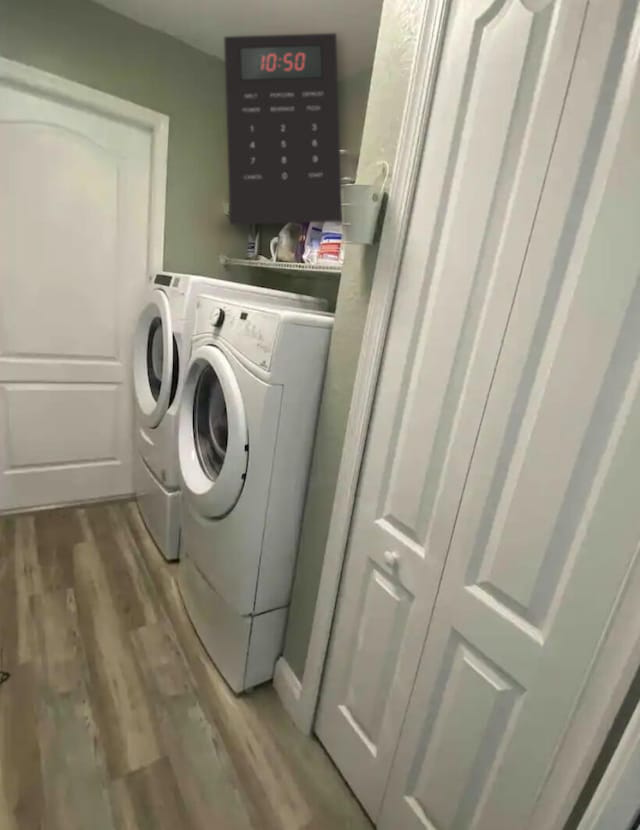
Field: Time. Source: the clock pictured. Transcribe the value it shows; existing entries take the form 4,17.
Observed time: 10,50
